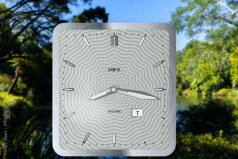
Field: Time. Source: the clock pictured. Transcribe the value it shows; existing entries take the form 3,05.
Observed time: 8,17
